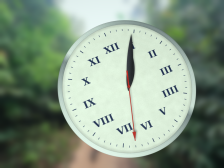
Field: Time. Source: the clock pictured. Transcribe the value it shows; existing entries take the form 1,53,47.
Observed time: 1,04,33
